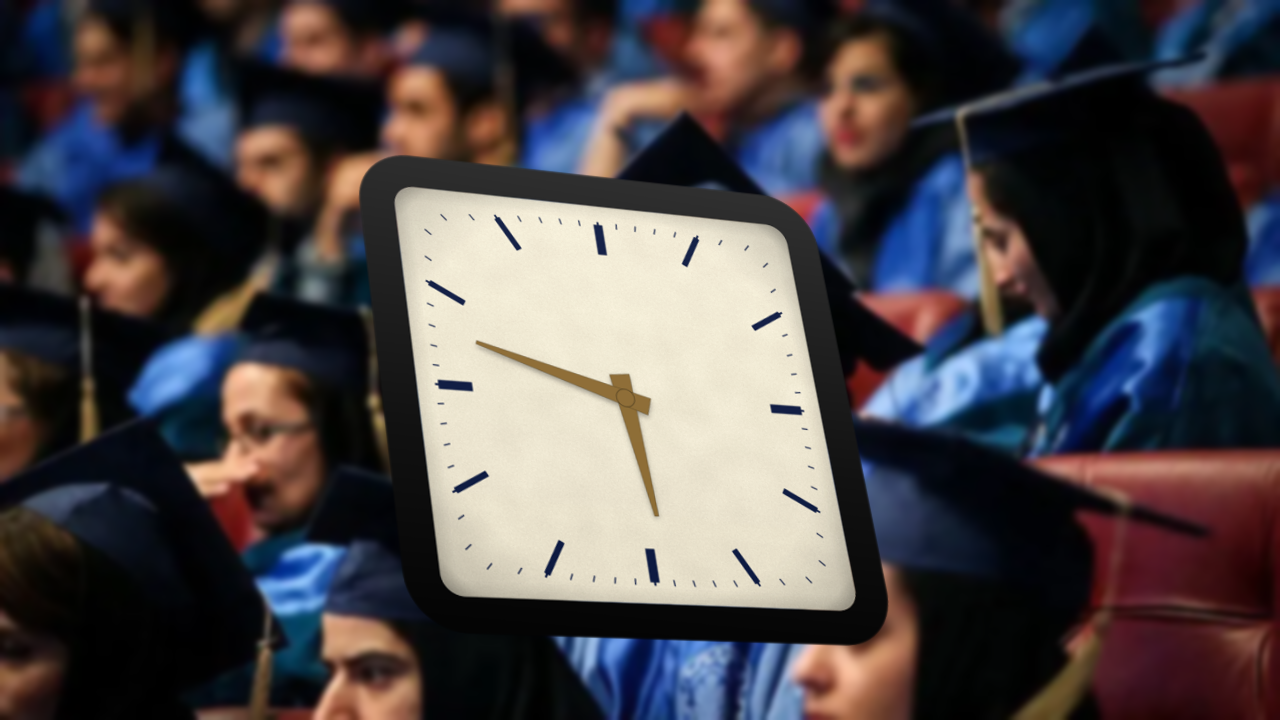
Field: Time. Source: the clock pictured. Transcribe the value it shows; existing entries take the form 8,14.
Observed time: 5,48
